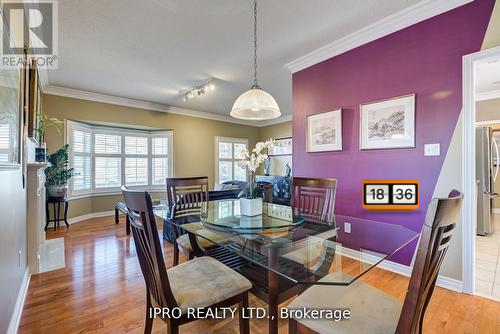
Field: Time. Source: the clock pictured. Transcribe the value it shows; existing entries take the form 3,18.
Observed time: 18,36
